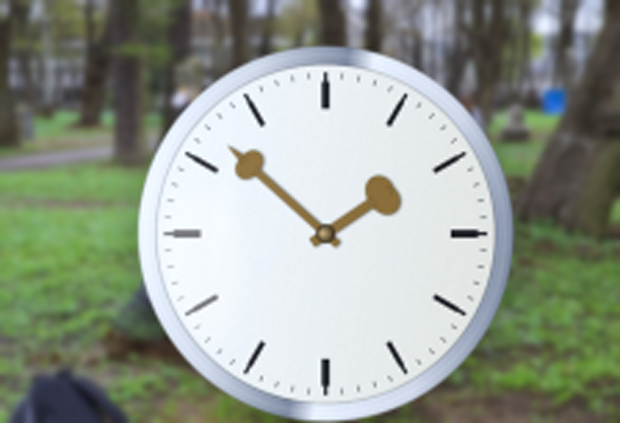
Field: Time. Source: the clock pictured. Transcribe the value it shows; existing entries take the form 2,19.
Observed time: 1,52
